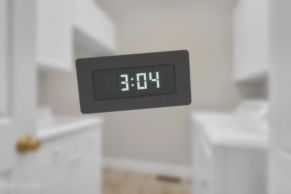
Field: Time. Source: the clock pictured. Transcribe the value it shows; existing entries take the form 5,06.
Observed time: 3,04
